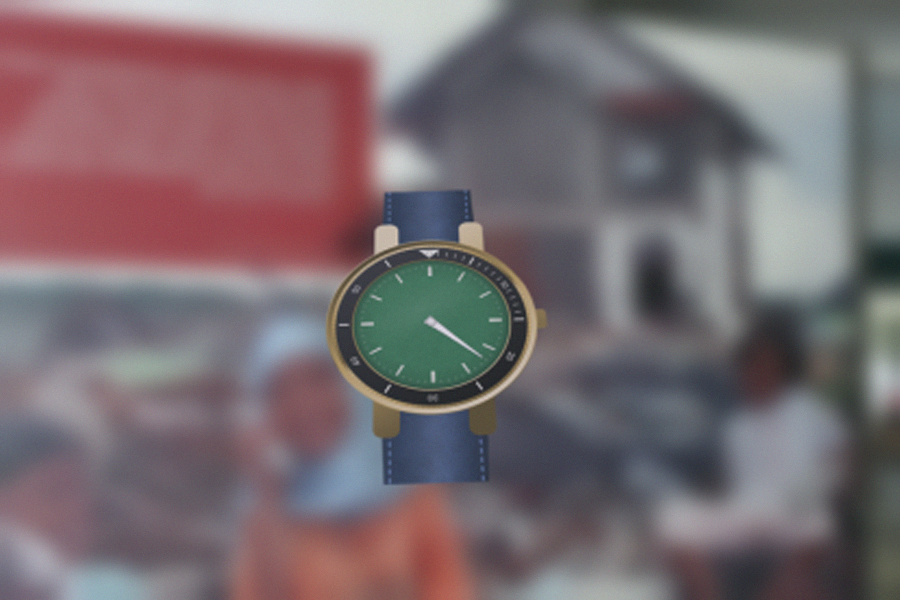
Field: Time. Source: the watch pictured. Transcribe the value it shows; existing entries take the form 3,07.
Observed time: 4,22
